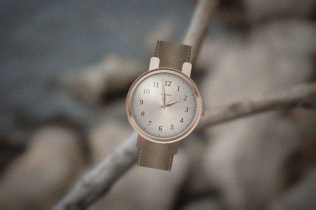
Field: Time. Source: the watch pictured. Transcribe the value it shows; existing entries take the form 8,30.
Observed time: 1,58
